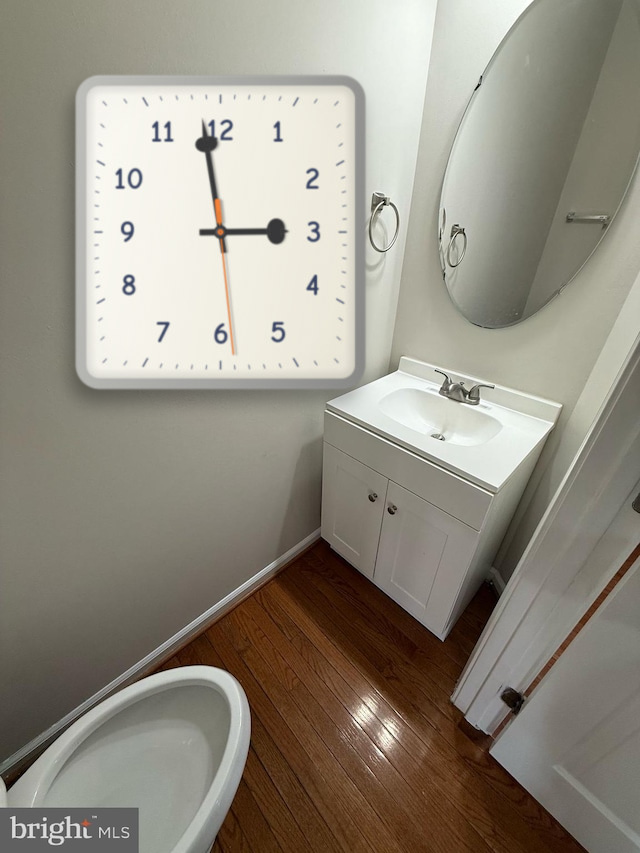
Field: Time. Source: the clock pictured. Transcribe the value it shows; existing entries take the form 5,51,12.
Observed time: 2,58,29
